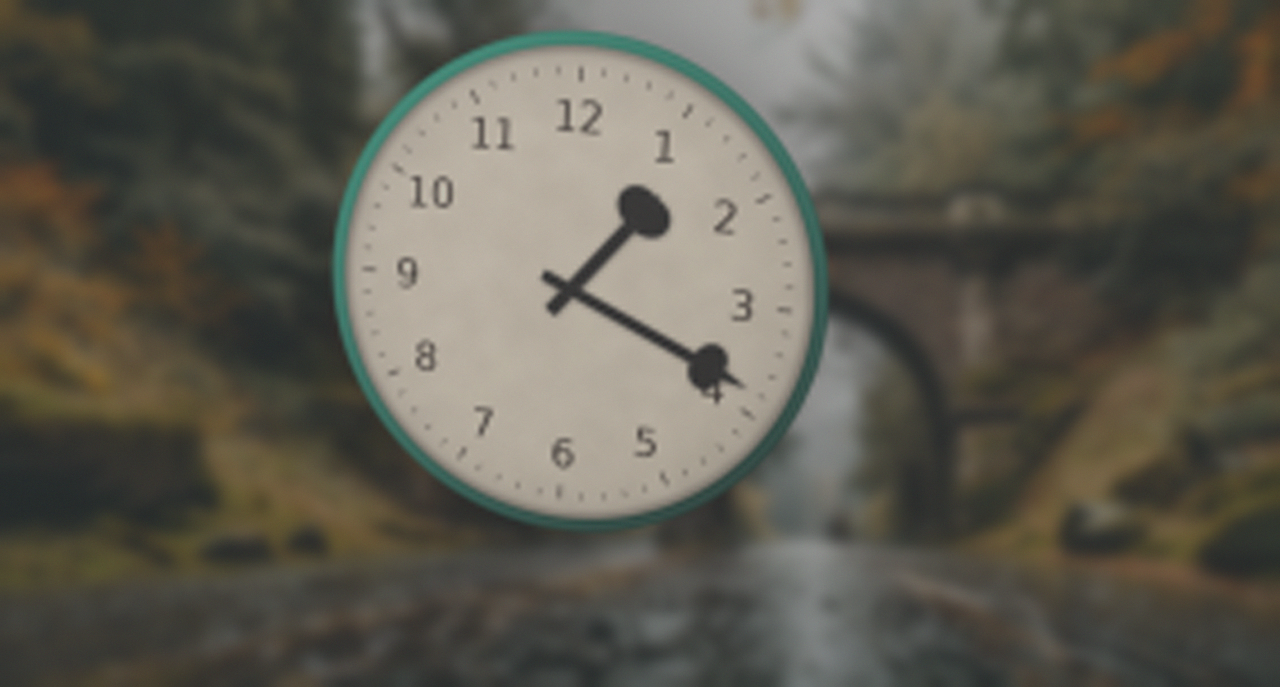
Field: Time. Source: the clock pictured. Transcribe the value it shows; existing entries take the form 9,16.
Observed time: 1,19
